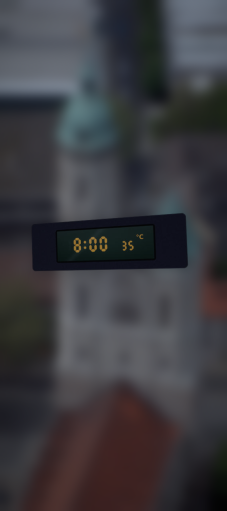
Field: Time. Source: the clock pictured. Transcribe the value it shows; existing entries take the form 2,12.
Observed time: 8,00
